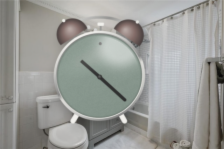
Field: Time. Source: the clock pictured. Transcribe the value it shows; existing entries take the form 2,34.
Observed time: 10,22
